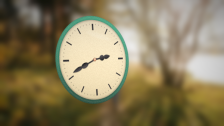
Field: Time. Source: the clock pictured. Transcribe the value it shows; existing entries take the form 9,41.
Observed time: 2,41
